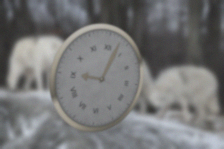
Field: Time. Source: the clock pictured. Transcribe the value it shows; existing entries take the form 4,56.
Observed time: 9,03
